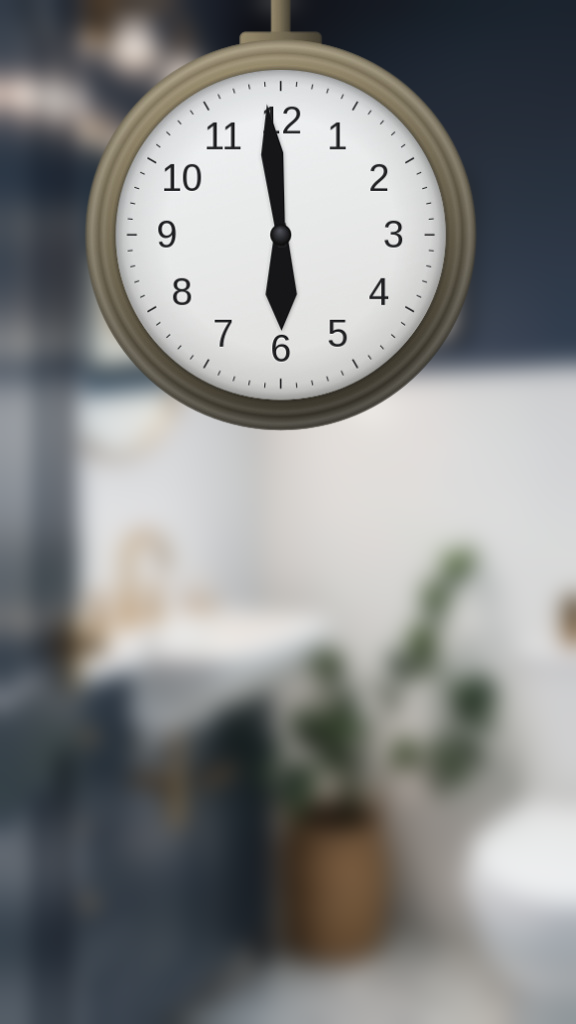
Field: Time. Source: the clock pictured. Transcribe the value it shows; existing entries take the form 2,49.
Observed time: 5,59
